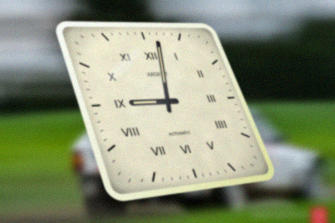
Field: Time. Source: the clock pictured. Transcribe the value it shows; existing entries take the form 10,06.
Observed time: 9,02
